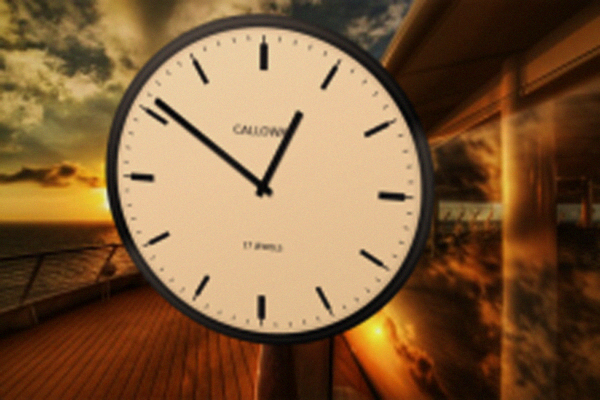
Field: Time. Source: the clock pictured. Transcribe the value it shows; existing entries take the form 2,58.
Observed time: 12,51
